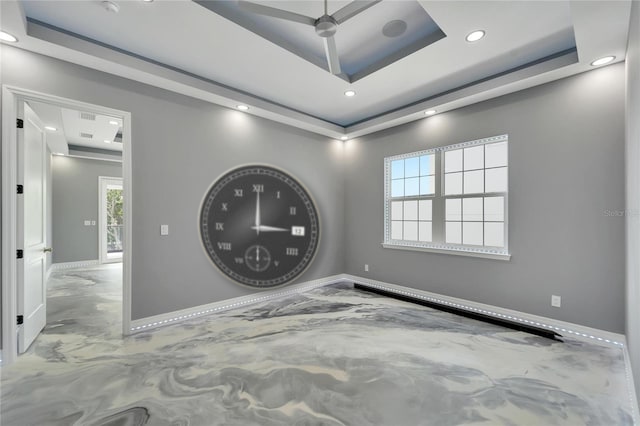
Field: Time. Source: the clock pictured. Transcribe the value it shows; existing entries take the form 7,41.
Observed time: 3,00
